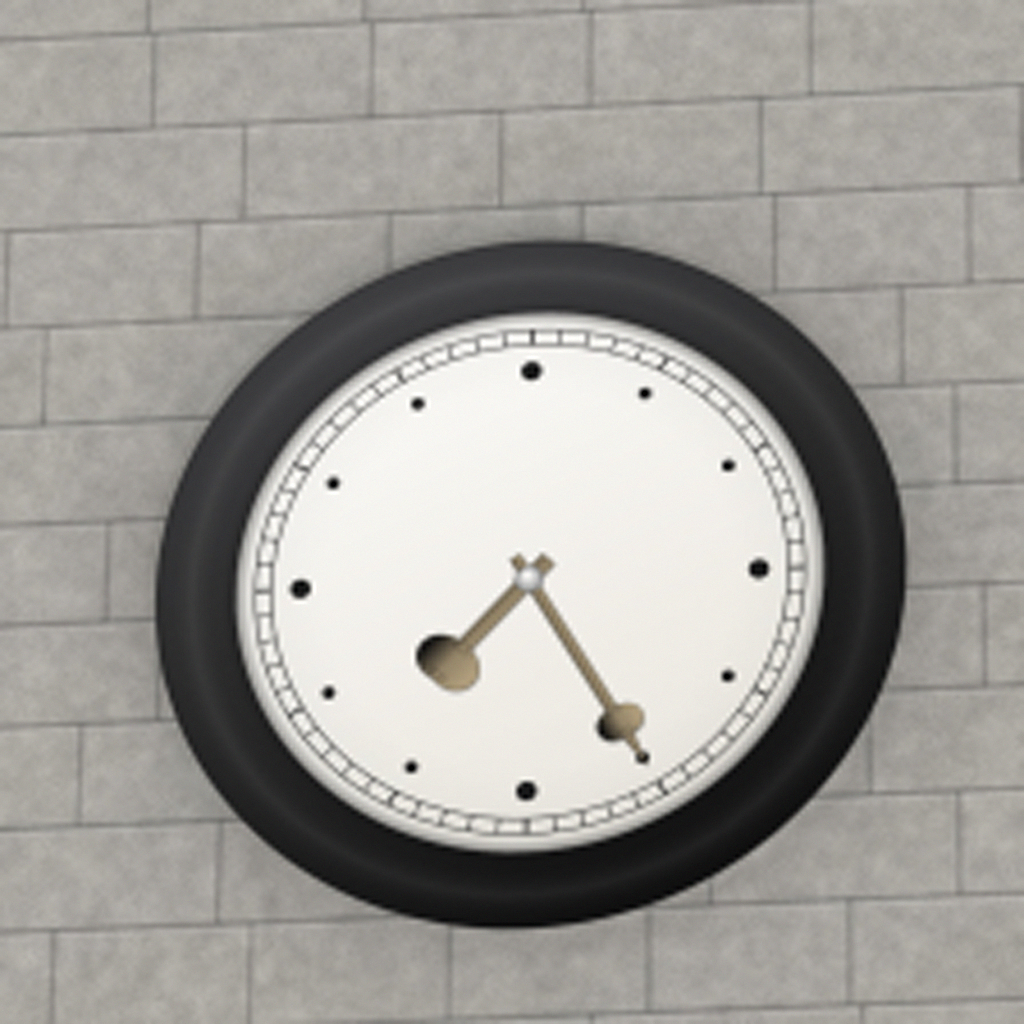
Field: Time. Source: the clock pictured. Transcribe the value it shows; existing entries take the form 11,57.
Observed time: 7,25
